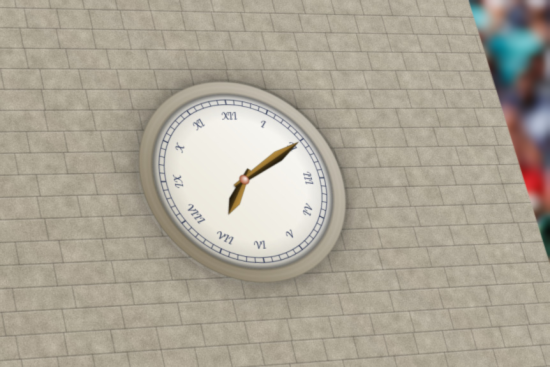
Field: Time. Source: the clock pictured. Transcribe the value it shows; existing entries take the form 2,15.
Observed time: 7,10
